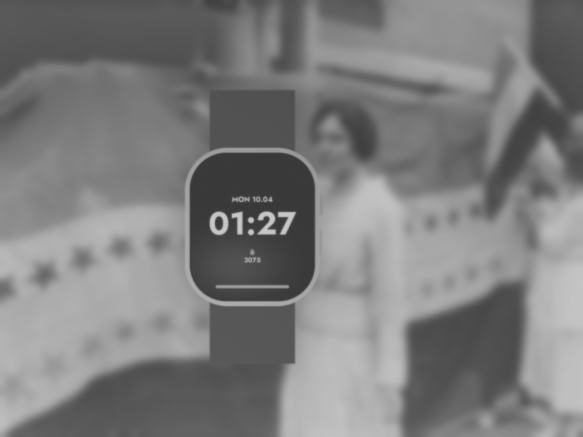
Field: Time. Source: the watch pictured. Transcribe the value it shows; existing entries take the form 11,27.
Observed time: 1,27
